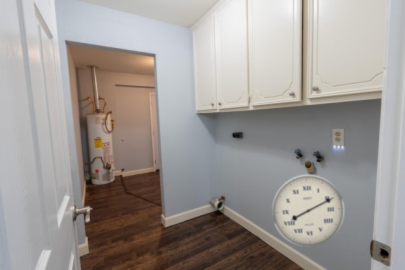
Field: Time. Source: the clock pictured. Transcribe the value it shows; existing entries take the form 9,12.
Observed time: 8,11
